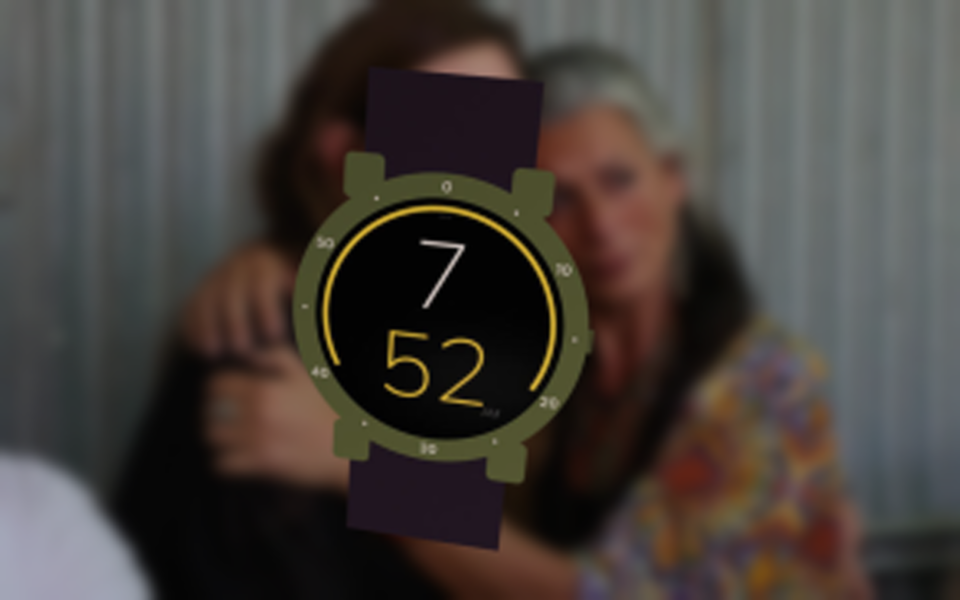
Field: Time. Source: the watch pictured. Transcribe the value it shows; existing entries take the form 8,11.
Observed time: 7,52
